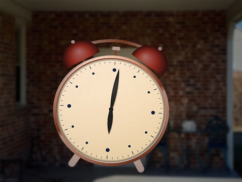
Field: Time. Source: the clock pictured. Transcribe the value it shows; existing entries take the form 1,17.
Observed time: 6,01
